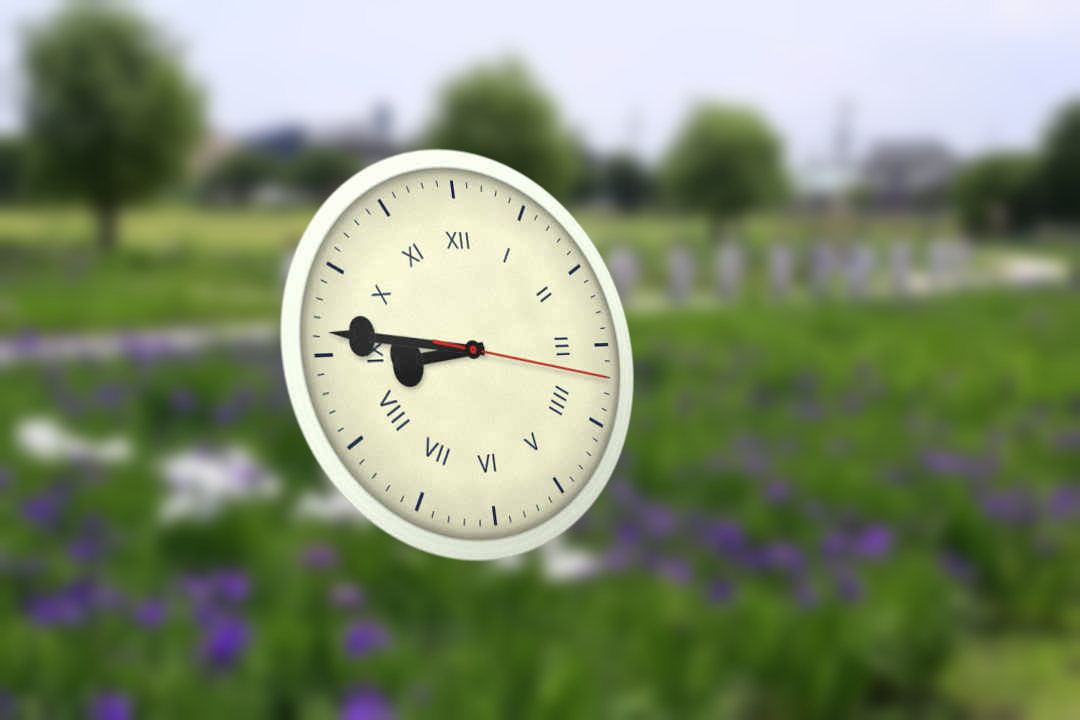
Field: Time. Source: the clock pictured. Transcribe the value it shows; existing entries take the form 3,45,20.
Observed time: 8,46,17
